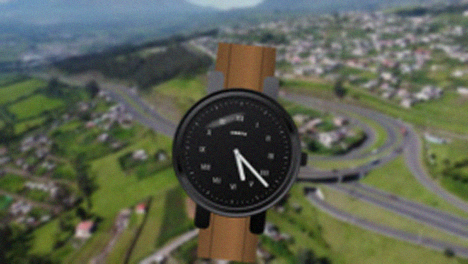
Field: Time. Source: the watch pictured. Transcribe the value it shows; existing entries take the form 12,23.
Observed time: 5,22
